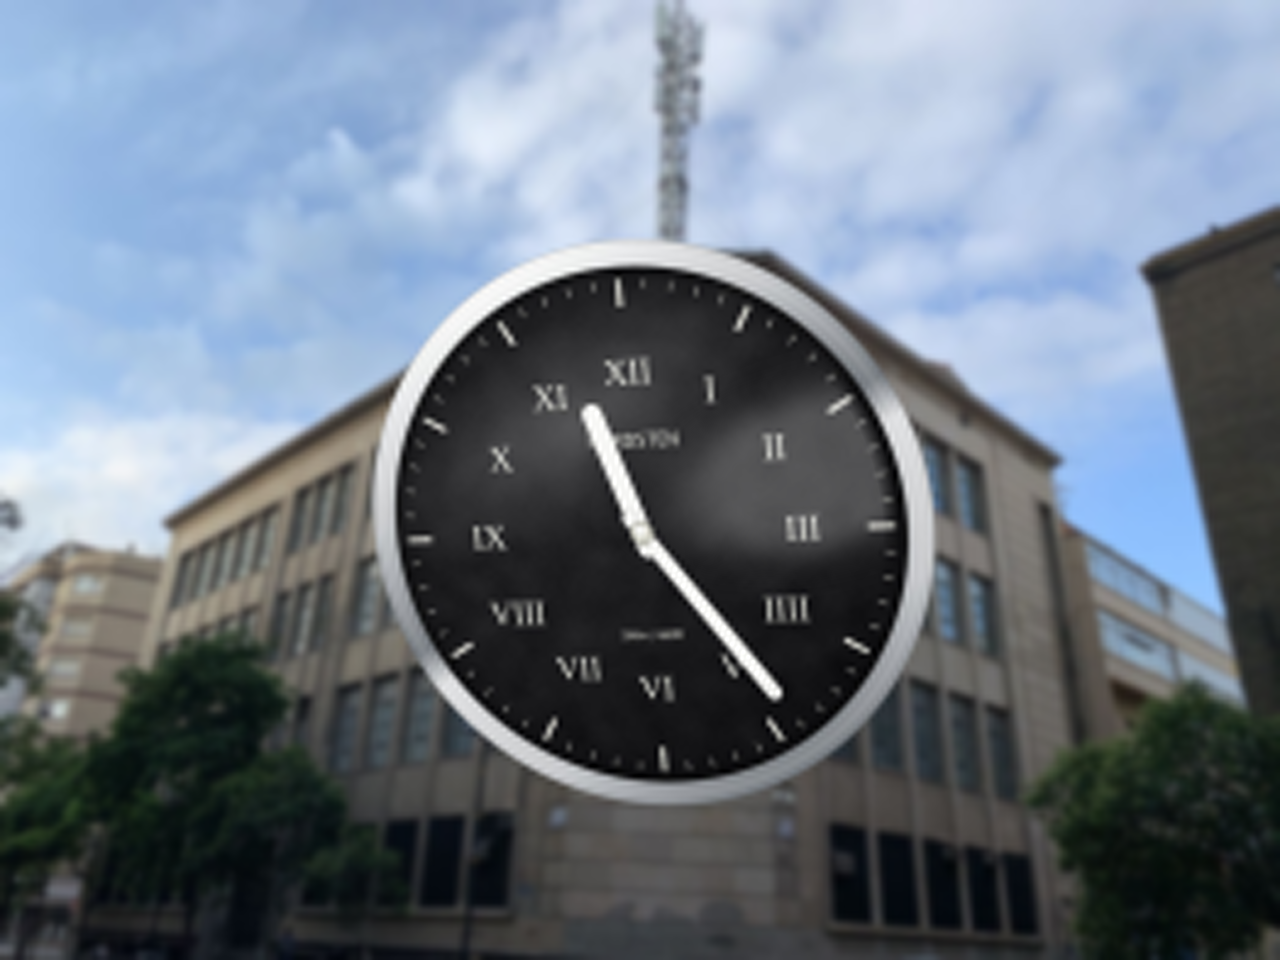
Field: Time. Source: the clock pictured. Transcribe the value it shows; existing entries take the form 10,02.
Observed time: 11,24
